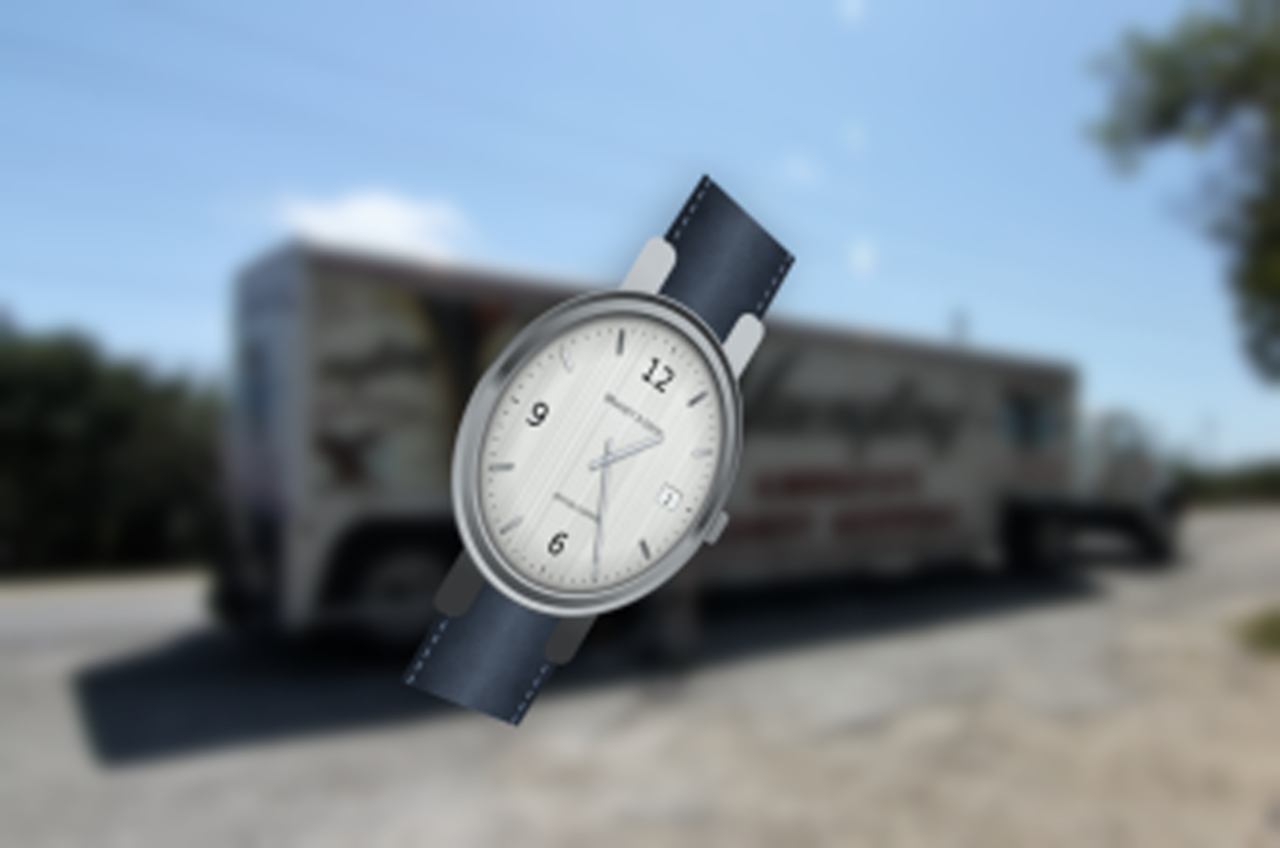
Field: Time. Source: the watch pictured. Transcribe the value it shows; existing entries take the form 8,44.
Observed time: 1,25
